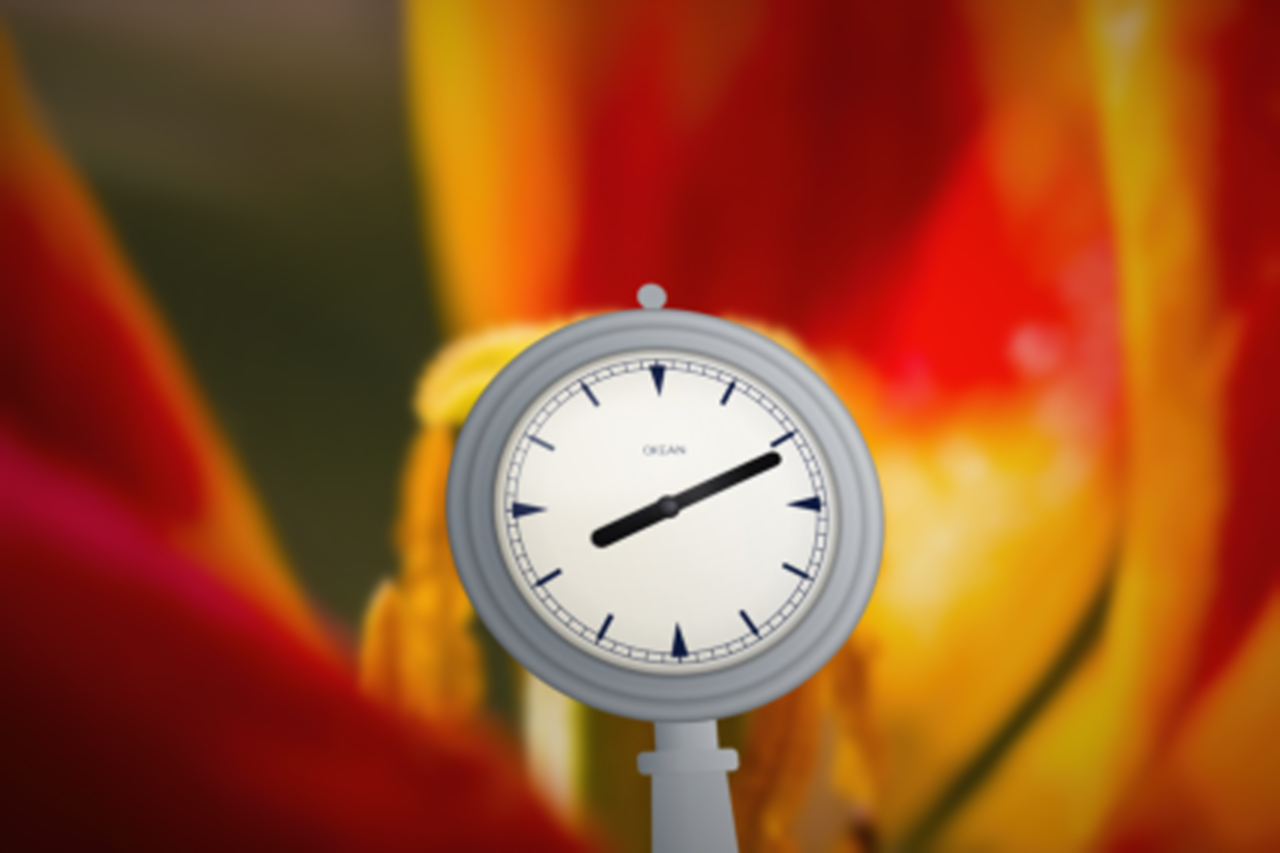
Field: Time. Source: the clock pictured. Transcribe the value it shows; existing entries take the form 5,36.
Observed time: 8,11
